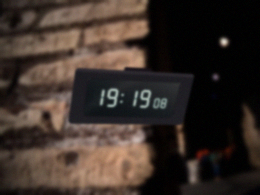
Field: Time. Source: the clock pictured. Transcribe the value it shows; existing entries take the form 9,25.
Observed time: 19,19
